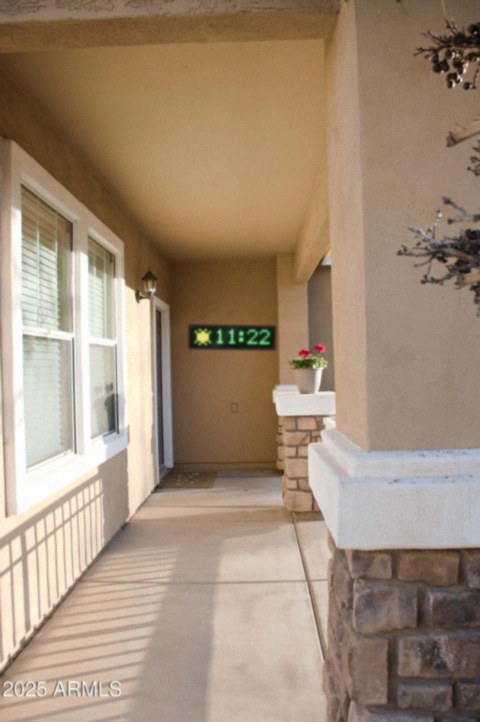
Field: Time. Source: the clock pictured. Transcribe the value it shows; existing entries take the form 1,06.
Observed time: 11,22
